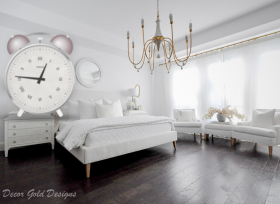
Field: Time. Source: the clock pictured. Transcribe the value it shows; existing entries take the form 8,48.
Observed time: 12,46
